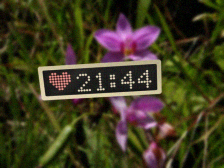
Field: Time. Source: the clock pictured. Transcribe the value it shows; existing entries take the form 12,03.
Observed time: 21,44
